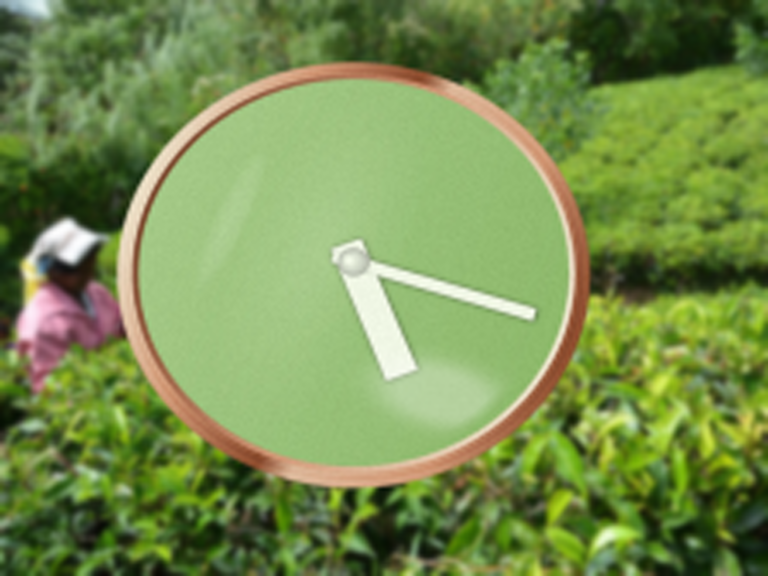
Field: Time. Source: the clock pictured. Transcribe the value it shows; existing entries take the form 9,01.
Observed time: 5,18
